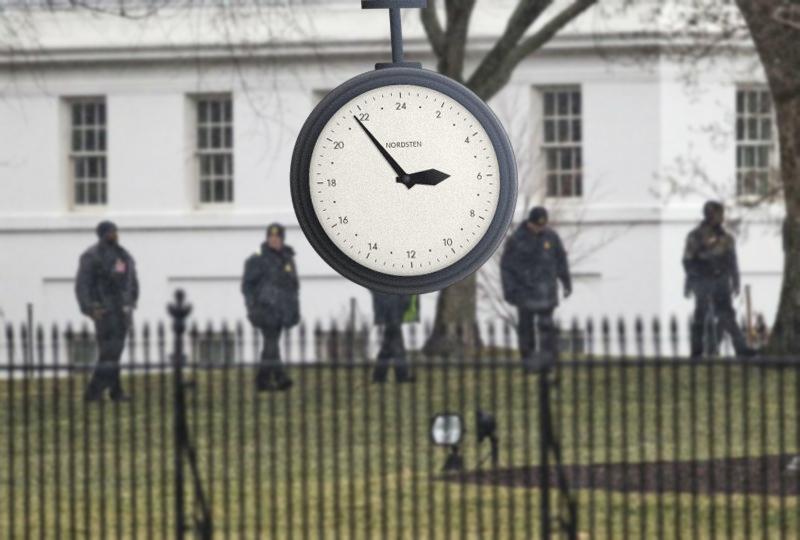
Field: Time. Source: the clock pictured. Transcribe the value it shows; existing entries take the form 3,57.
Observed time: 5,54
